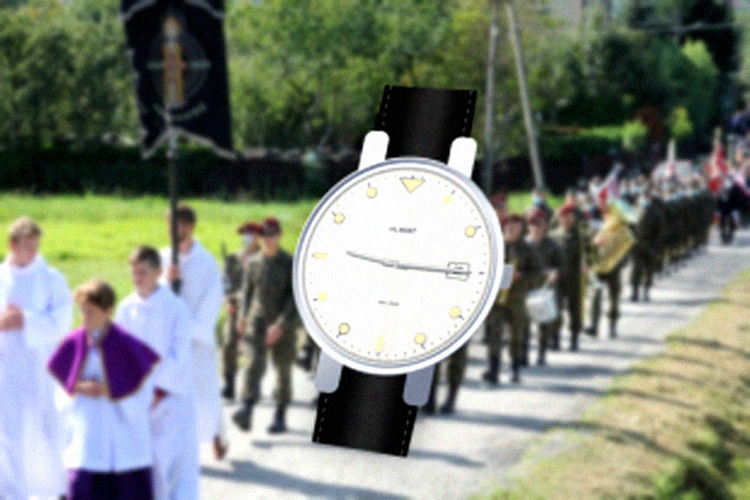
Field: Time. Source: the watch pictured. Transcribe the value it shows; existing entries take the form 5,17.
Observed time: 9,15
